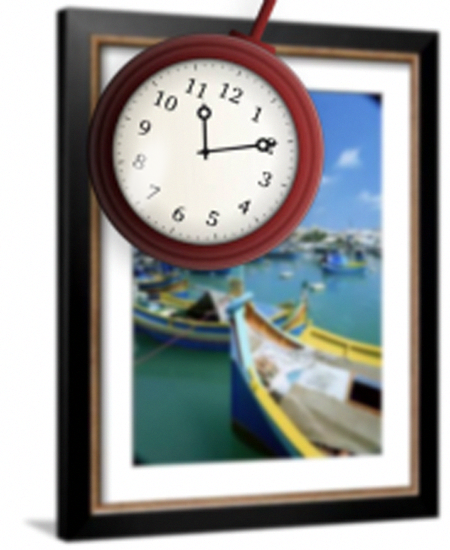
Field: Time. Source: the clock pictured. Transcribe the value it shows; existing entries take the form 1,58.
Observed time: 11,10
